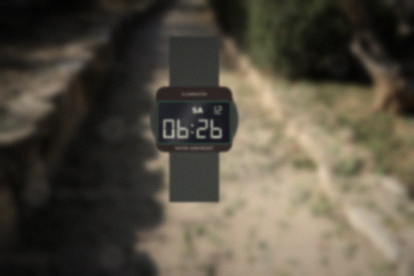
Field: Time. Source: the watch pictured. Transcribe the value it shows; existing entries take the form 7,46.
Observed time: 6,26
